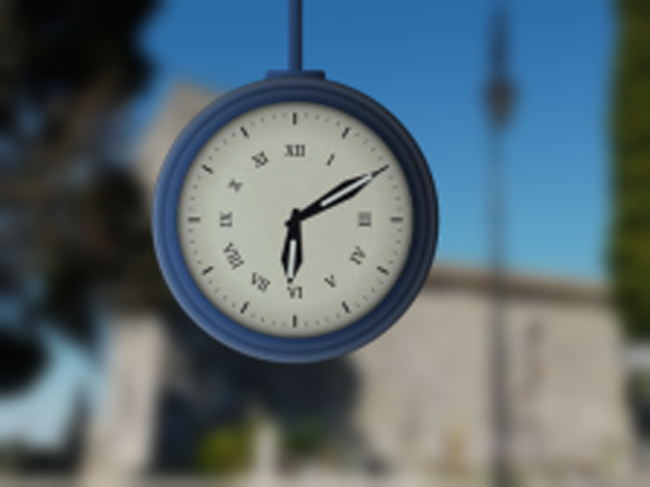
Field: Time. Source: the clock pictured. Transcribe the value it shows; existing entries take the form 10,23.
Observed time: 6,10
